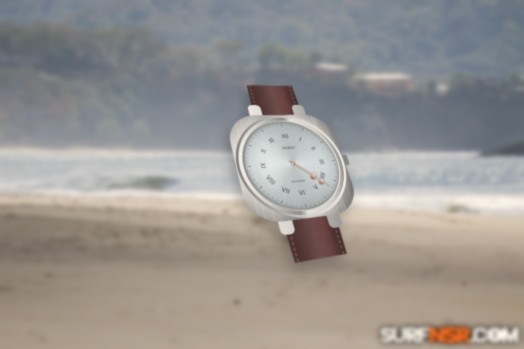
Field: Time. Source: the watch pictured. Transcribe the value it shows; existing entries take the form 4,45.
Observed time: 4,22
